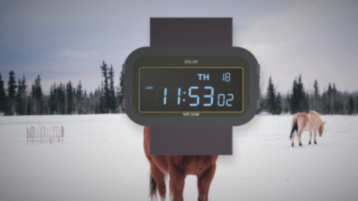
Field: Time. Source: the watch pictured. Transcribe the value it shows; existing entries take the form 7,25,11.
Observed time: 11,53,02
